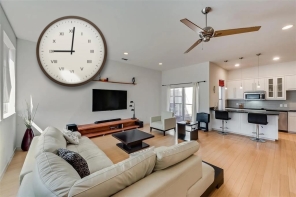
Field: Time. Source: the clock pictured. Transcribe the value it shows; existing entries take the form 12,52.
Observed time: 9,01
